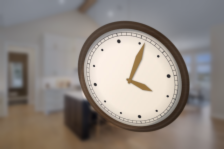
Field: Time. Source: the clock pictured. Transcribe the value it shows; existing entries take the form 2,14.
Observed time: 4,06
